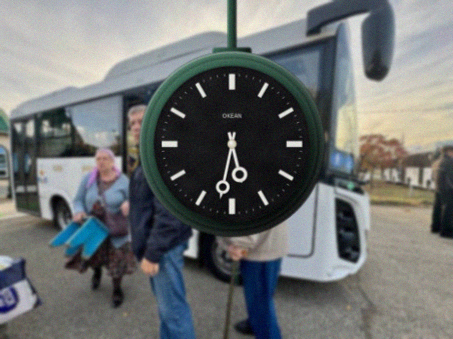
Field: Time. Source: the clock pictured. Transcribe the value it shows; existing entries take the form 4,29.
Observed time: 5,32
